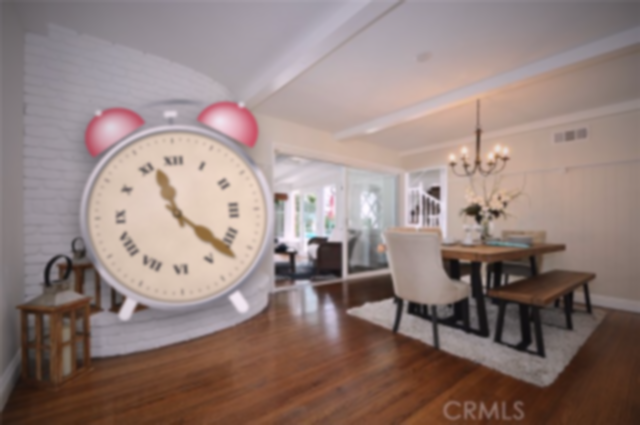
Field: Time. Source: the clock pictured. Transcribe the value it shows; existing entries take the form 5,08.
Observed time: 11,22
